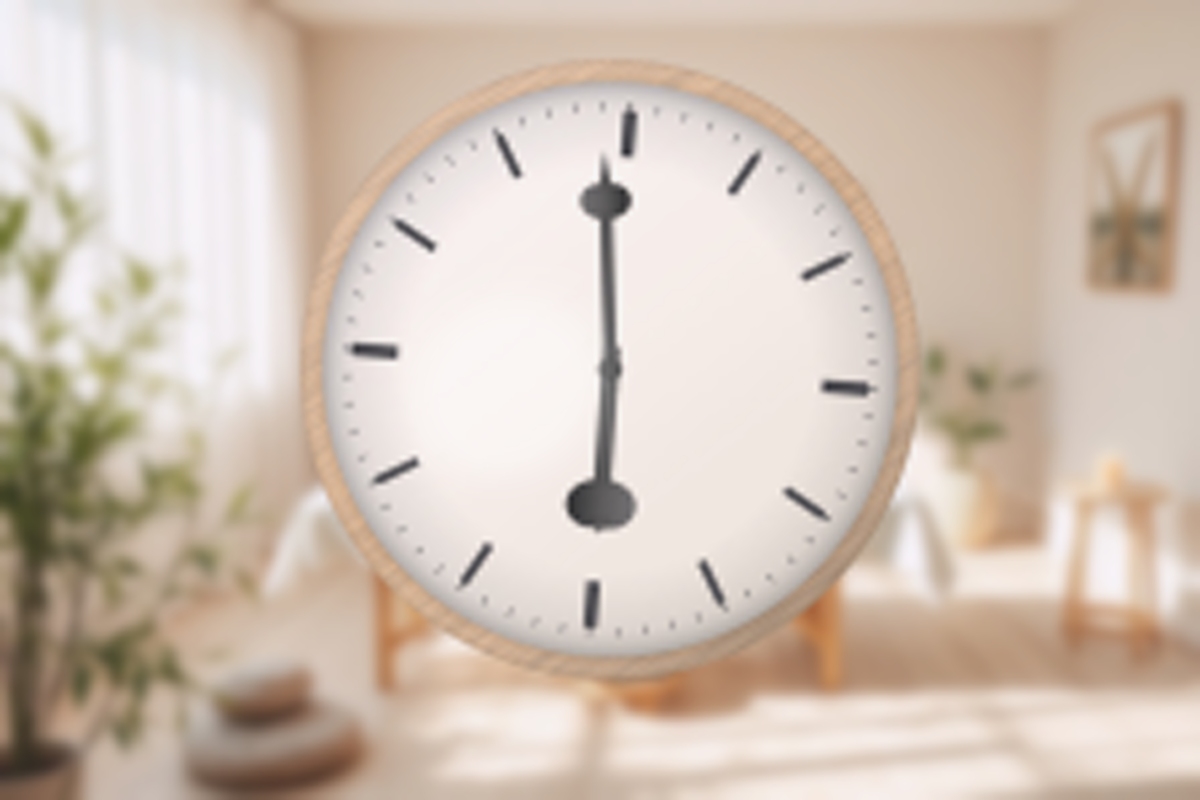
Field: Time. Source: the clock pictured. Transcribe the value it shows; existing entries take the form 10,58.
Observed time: 5,59
